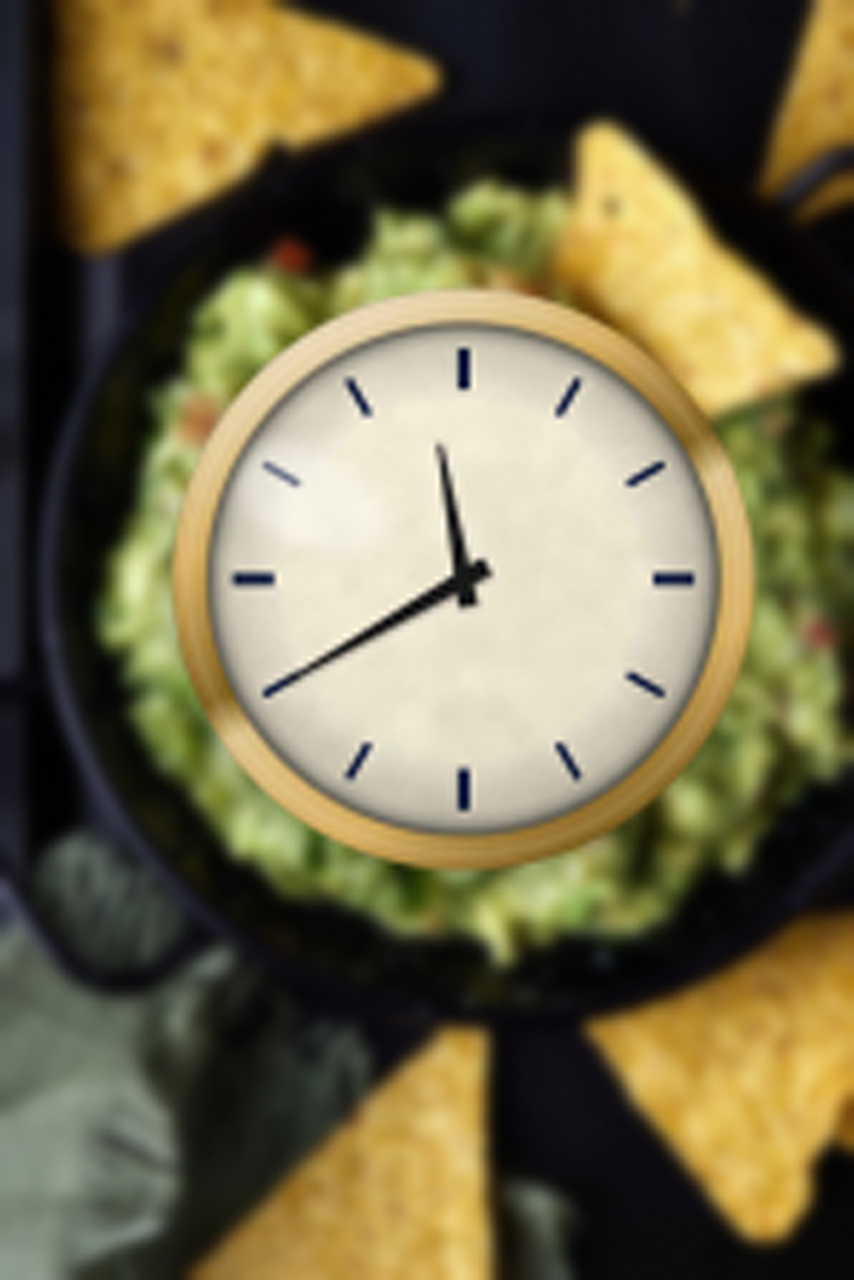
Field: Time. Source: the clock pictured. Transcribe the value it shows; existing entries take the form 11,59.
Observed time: 11,40
